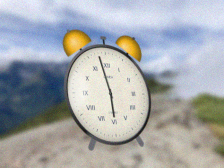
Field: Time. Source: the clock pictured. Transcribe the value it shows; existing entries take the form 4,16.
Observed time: 5,58
